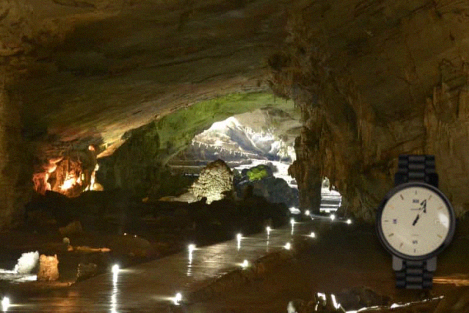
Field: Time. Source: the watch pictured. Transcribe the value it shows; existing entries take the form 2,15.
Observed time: 1,04
